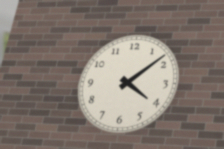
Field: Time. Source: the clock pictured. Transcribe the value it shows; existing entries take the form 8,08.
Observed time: 4,08
